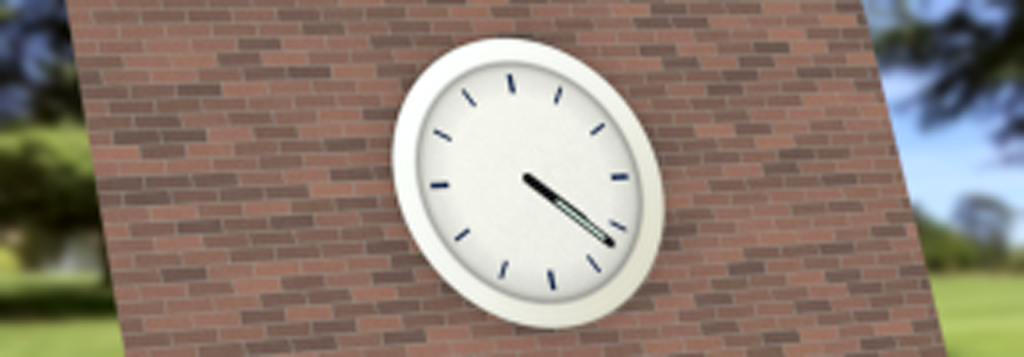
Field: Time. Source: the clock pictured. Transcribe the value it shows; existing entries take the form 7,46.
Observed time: 4,22
